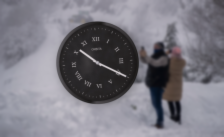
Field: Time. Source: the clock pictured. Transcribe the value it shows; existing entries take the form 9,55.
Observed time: 10,20
